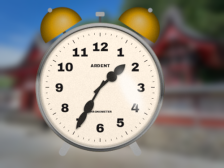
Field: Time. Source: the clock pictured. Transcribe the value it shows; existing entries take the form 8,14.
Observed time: 1,35
